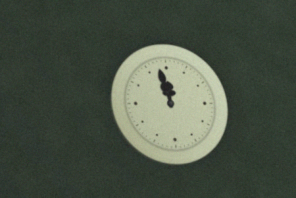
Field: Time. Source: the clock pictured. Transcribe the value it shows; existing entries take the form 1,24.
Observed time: 11,58
